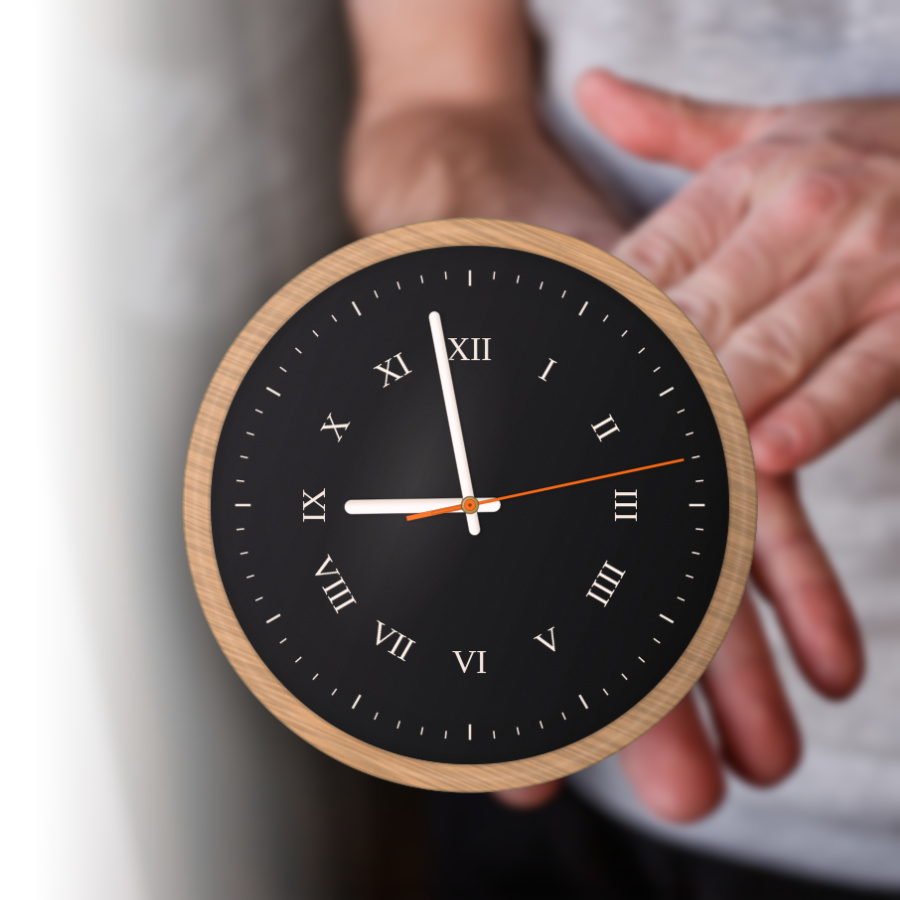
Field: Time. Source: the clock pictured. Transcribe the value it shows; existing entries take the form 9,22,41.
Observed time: 8,58,13
